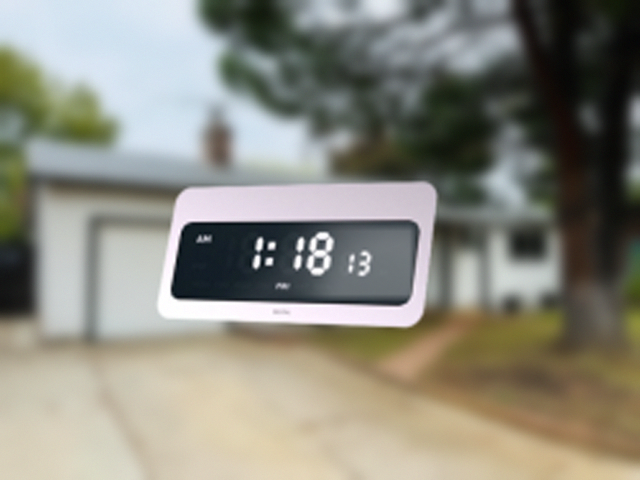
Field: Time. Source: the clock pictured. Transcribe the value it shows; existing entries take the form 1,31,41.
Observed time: 1,18,13
